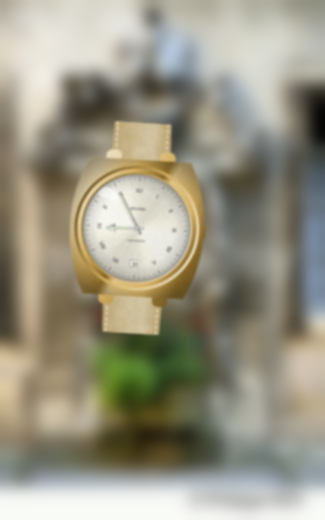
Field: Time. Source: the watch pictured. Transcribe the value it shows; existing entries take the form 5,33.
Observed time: 8,55
